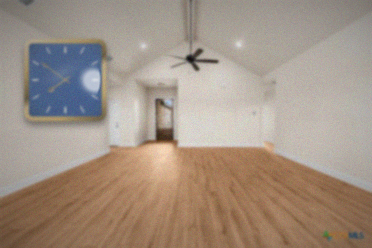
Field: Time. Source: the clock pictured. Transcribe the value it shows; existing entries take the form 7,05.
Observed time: 7,51
